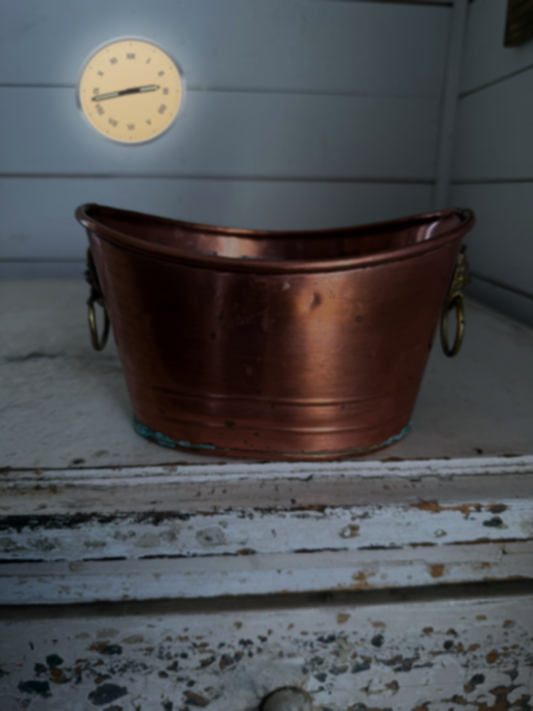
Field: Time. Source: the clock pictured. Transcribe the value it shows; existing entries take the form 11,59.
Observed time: 2,43
